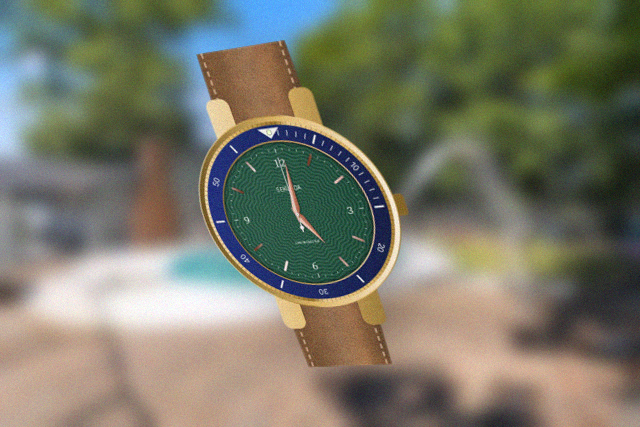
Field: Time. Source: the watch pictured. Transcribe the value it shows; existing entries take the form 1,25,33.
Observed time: 5,01,00
